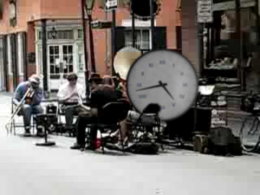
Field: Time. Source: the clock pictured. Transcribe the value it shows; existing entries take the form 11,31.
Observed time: 4,43
